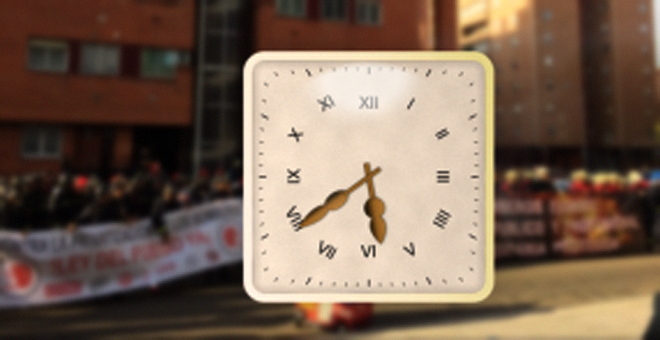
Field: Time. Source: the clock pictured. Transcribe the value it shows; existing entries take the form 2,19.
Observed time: 5,39
